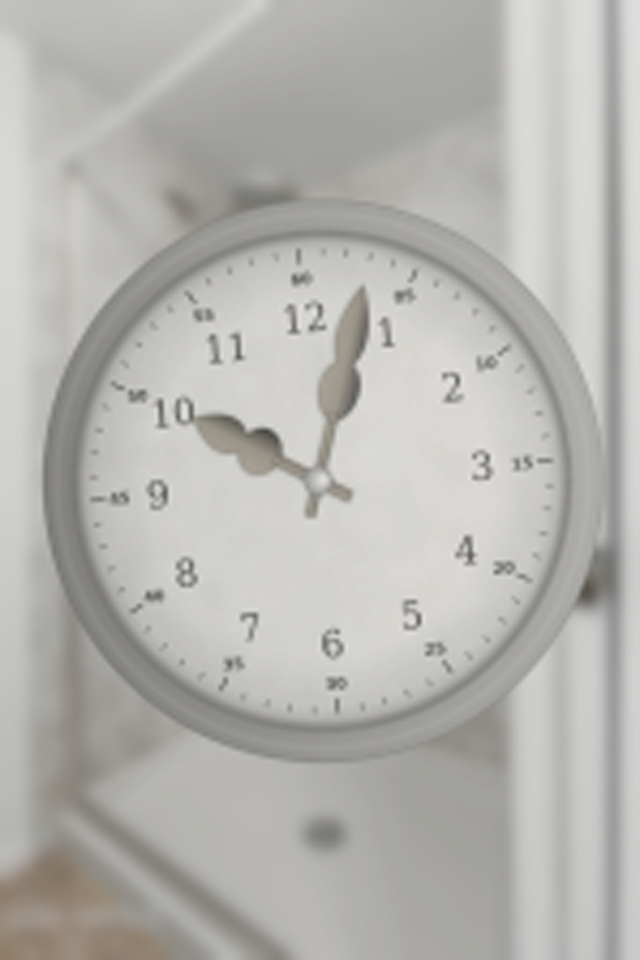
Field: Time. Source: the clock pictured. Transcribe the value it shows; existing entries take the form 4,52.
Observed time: 10,03
